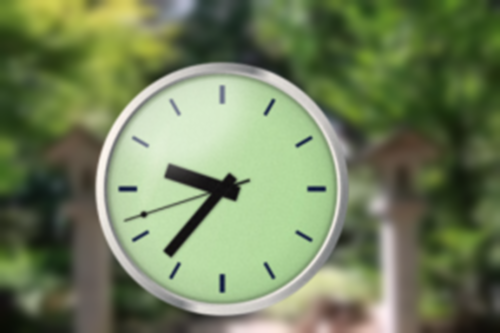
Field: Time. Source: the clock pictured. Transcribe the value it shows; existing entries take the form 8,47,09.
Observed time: 9,36,42
